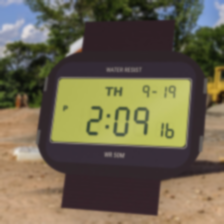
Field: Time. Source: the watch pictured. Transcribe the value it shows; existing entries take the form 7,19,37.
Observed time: 2,09,16
